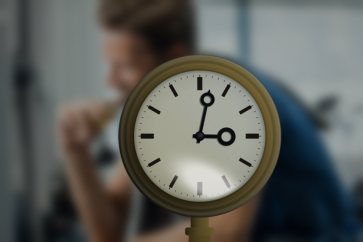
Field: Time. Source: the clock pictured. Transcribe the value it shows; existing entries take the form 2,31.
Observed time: 3,02
